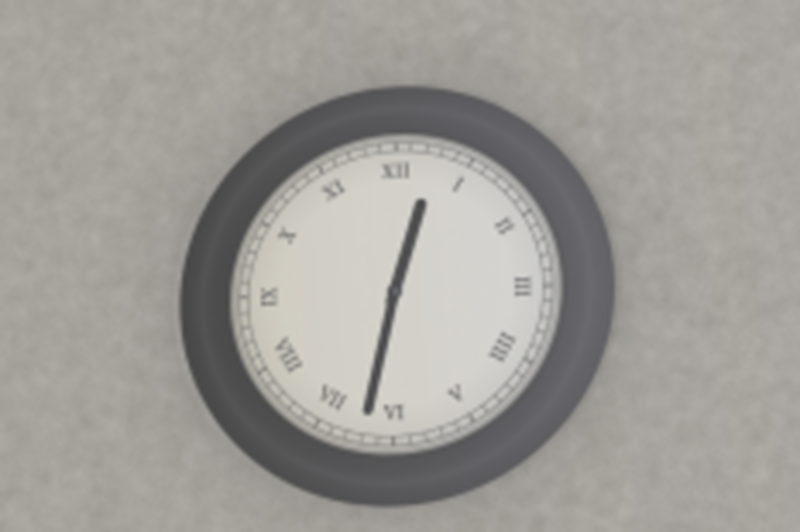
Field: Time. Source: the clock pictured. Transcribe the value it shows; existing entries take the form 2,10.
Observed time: 12,32
